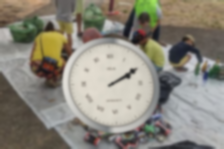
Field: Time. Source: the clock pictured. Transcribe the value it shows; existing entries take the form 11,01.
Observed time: 2,10
